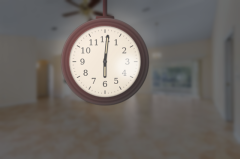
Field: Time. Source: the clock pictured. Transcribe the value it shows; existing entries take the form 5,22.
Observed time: 6,01
